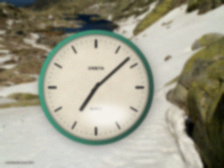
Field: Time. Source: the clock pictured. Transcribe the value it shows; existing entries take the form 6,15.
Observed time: 7,08
